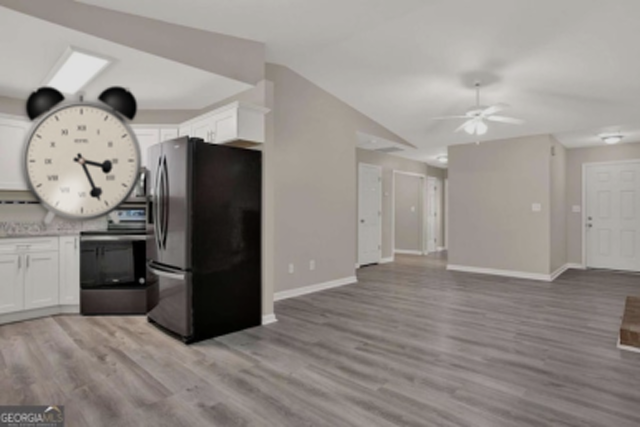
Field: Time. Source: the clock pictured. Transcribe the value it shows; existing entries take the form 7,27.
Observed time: 3,26
